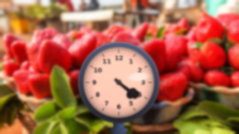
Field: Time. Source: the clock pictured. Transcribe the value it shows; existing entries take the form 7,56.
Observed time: 4,21
